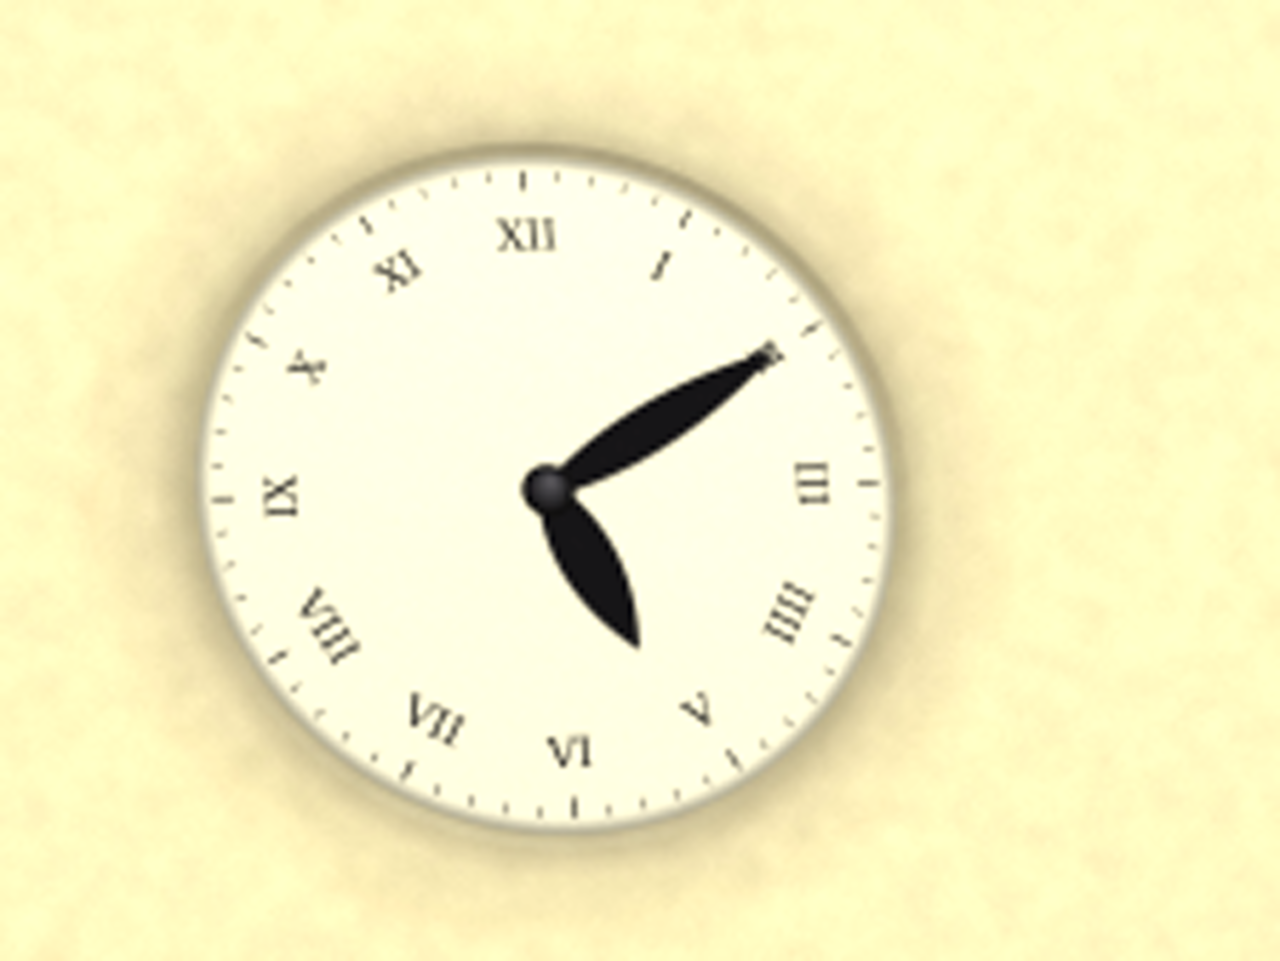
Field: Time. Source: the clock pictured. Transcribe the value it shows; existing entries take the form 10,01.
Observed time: 5,10
